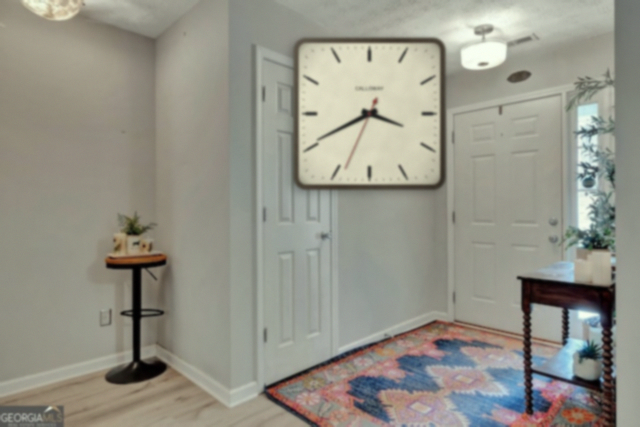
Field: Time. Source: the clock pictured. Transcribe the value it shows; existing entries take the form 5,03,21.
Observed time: 3,40,34
